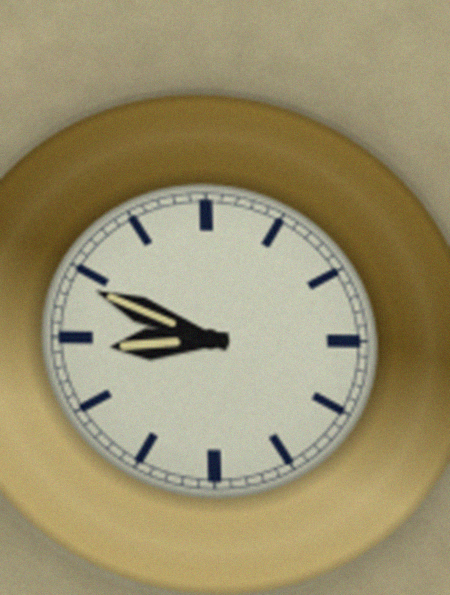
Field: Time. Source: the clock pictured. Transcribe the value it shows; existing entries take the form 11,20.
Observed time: 8,49
